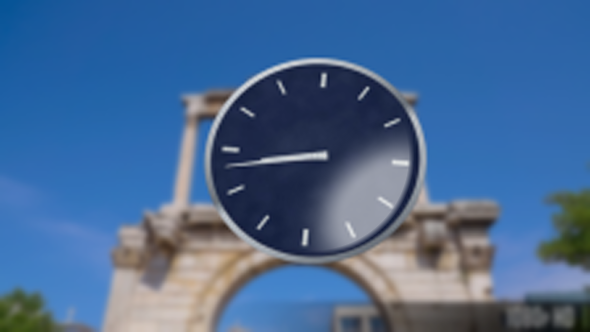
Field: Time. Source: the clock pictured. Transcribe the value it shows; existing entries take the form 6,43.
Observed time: 8,43
